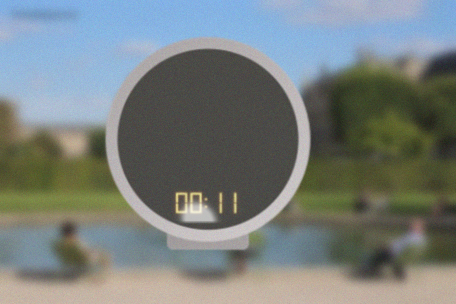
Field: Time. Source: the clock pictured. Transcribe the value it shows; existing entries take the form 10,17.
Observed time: 0,11
